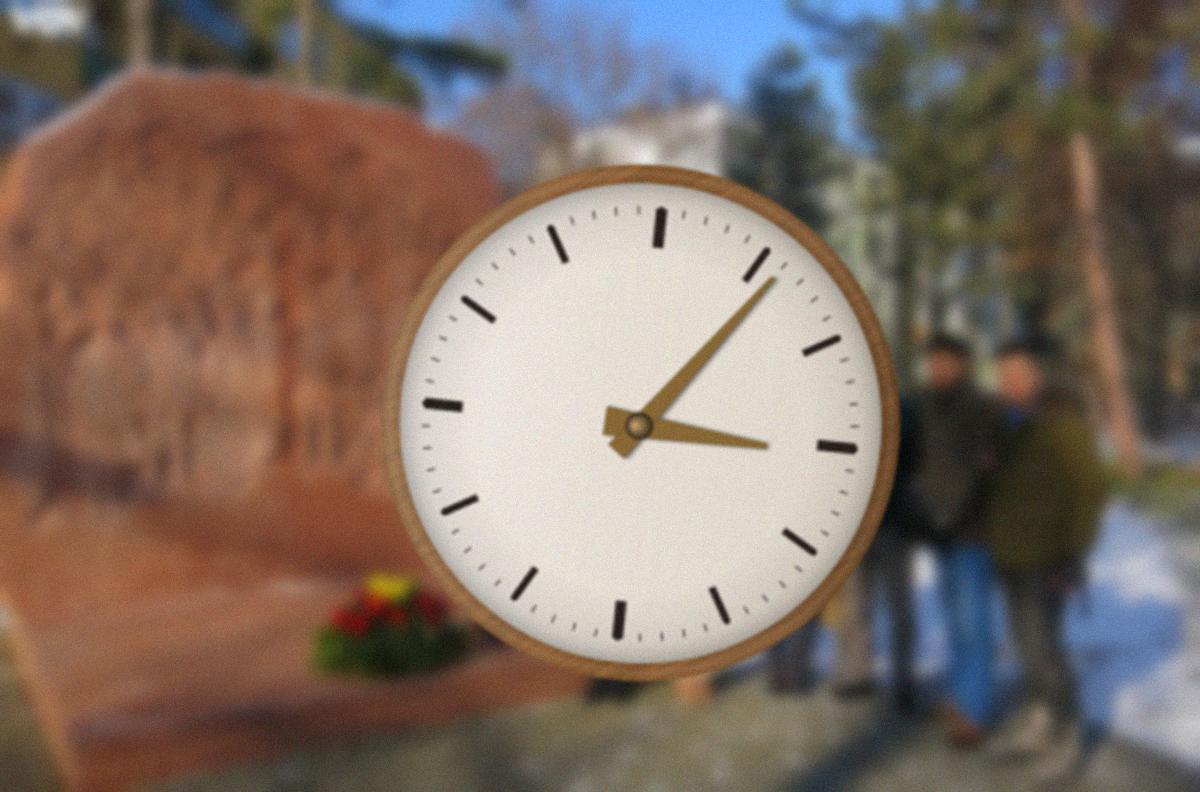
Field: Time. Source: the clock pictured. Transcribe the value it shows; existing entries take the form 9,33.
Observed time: 3,06
